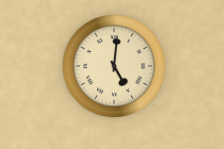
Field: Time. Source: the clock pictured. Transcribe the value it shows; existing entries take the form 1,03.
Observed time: 5,01
